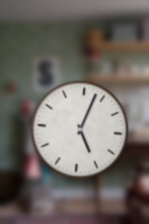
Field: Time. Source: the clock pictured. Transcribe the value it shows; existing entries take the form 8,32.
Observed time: 5,03
